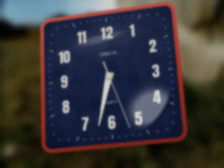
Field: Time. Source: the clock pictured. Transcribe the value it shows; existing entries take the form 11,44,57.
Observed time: 6,32,27
